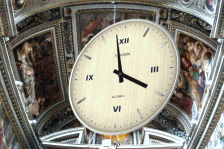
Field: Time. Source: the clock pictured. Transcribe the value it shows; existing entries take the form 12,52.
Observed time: 3,58
